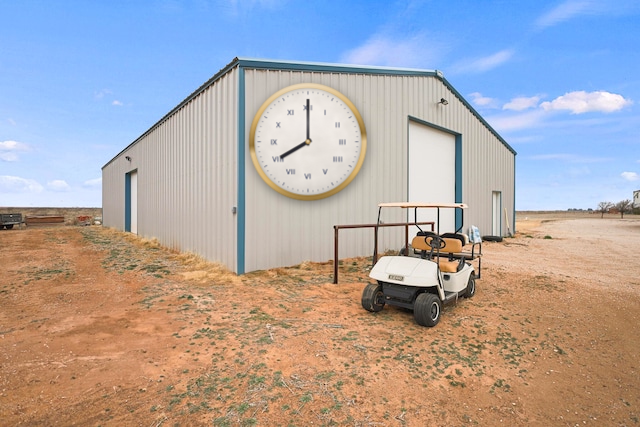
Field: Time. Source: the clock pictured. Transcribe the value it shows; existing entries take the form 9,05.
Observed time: 8,00
